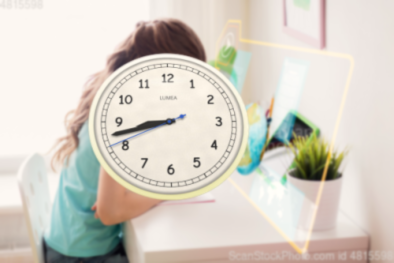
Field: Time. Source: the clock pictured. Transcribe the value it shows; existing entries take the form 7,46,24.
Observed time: 8,42,41
